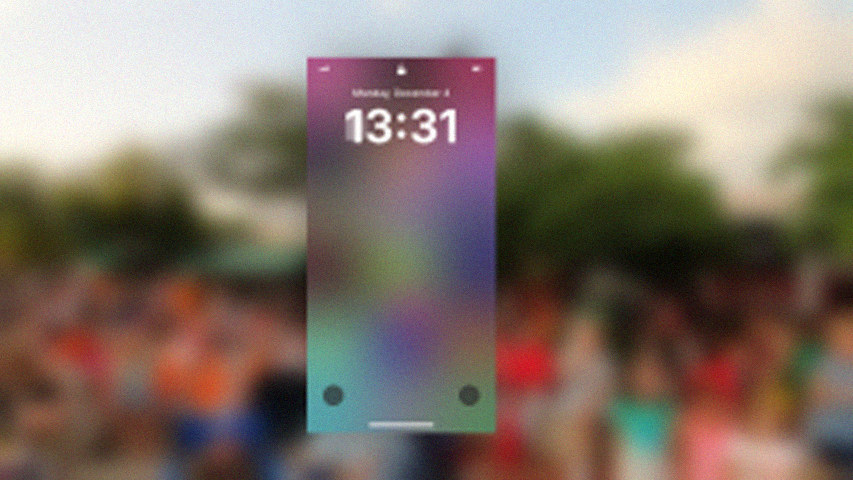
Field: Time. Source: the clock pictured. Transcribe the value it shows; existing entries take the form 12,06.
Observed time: 13,31
